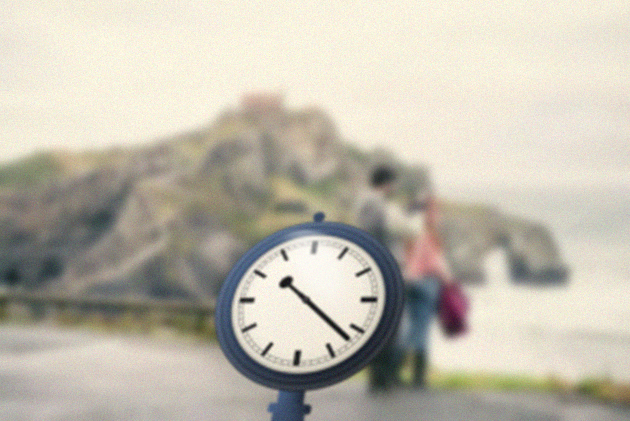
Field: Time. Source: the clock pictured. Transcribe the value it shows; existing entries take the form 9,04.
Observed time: 10,22
